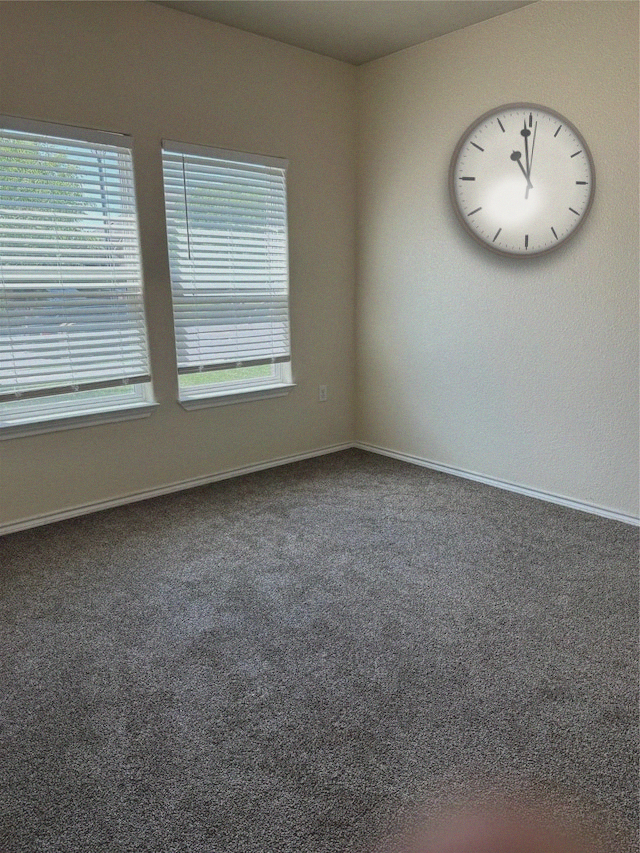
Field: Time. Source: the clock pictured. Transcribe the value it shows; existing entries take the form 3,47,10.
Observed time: 10,59,01
